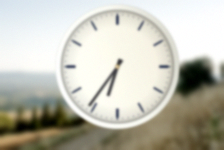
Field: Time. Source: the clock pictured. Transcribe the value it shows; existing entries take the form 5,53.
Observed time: 6,36
